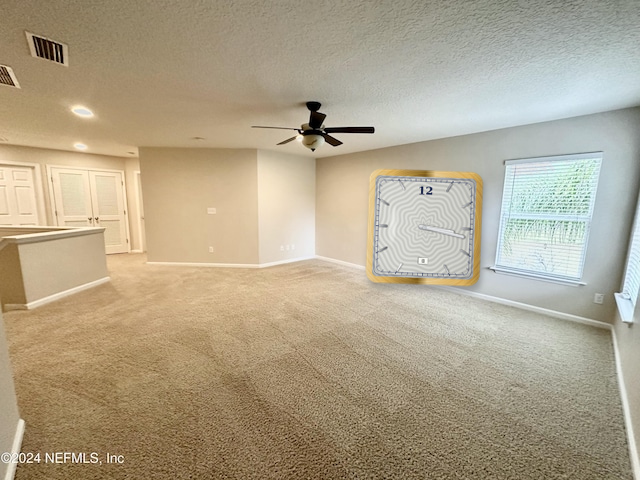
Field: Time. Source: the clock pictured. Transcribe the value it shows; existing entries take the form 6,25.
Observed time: 3,17
